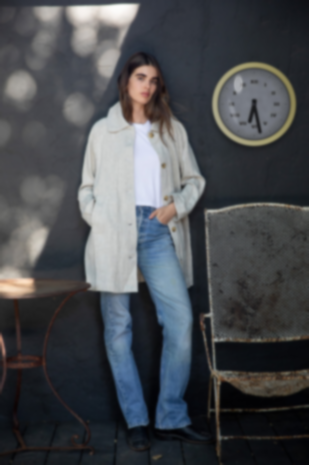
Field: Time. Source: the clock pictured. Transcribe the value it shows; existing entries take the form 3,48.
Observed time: 6,28
